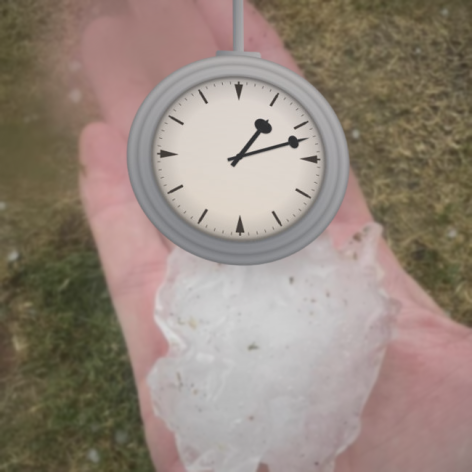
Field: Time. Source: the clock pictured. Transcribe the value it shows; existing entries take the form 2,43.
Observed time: 1,12
